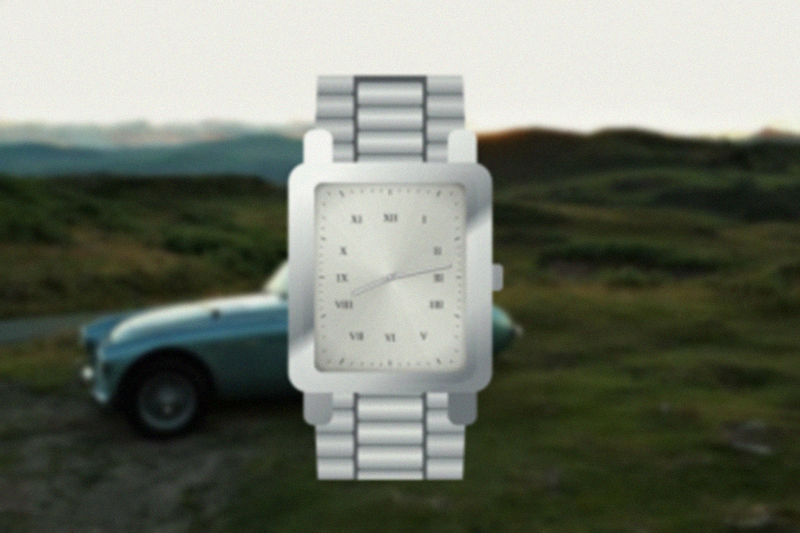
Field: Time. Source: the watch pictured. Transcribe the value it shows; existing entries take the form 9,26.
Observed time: 8,13
